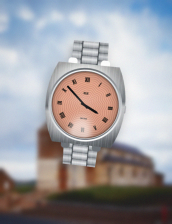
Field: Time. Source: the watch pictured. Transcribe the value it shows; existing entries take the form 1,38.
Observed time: 3,52
